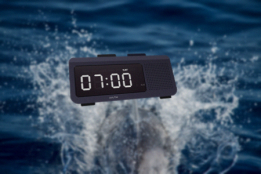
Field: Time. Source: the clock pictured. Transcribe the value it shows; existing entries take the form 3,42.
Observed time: 7,00
